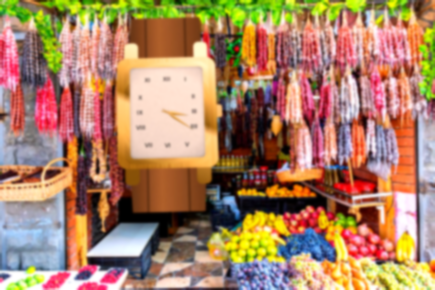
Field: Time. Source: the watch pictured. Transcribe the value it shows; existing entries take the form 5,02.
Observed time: 3,21
